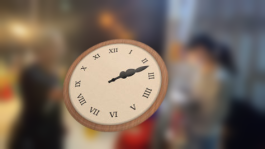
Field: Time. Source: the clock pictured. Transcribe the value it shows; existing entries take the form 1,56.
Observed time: 2,12
